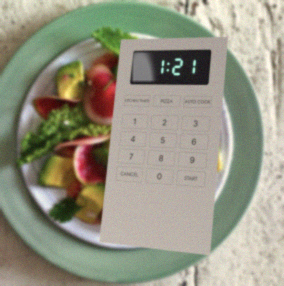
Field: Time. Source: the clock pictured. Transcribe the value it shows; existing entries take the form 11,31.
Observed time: 1,21
